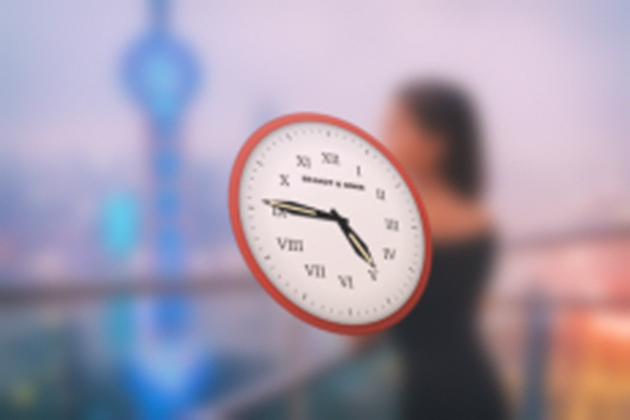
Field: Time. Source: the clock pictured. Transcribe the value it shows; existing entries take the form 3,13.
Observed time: 4,46
